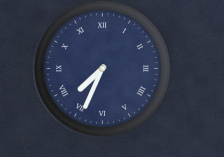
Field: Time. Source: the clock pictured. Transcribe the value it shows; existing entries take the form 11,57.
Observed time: 7,34
